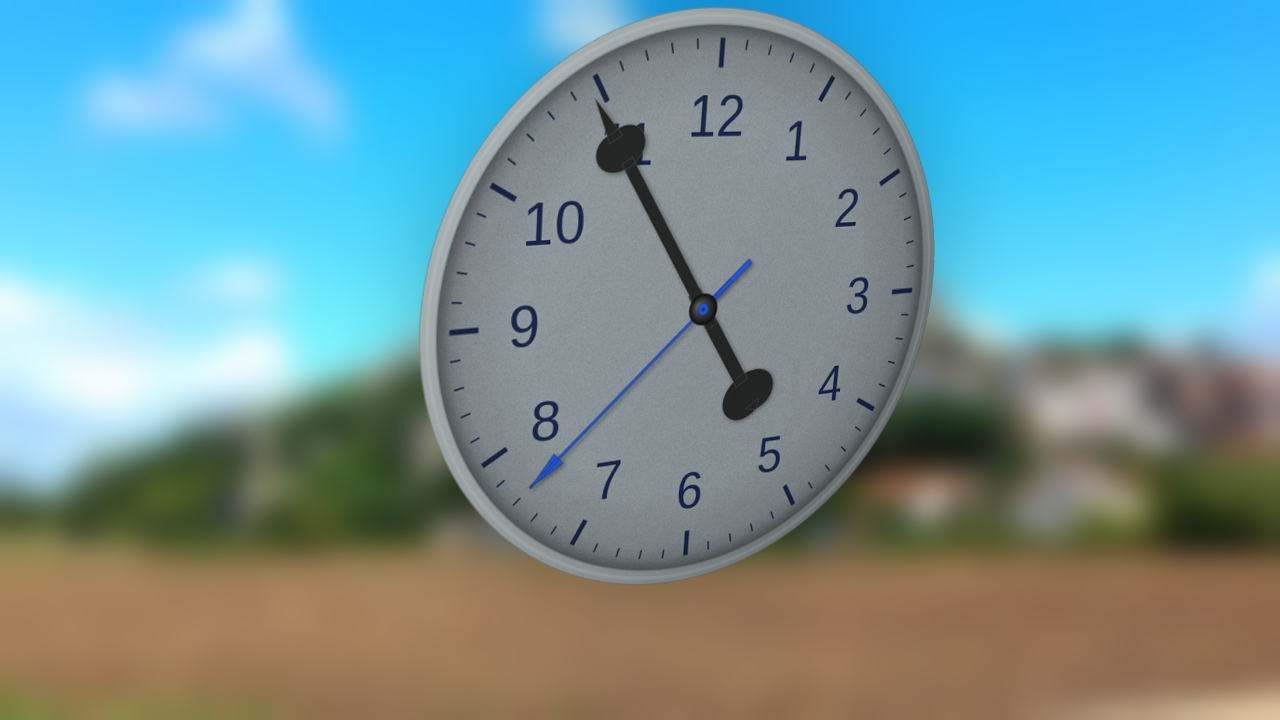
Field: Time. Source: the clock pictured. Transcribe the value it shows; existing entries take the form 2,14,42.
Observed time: 4,54,38
